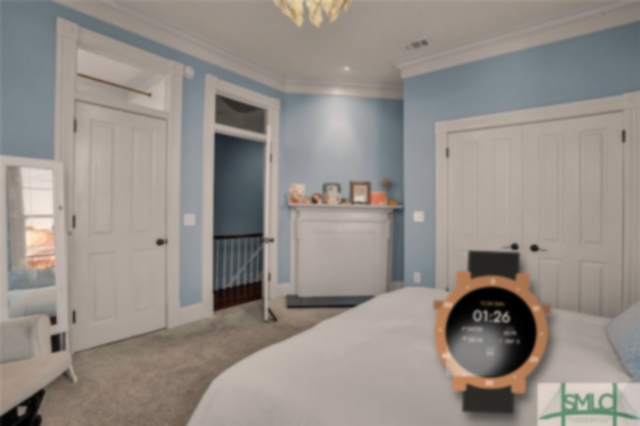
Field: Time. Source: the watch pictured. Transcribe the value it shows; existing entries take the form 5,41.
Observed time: 1,26
